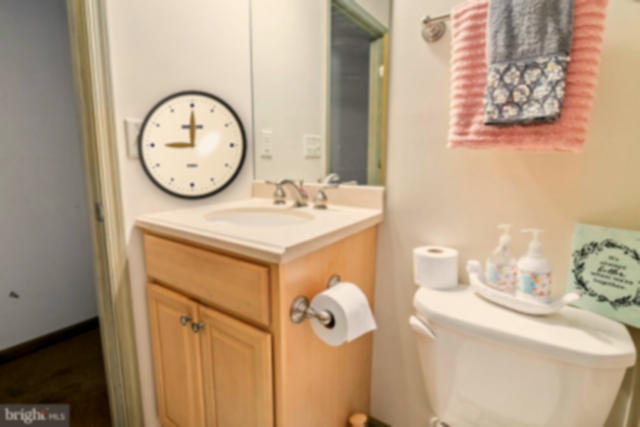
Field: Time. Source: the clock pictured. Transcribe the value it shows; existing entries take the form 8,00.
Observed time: 9,00
